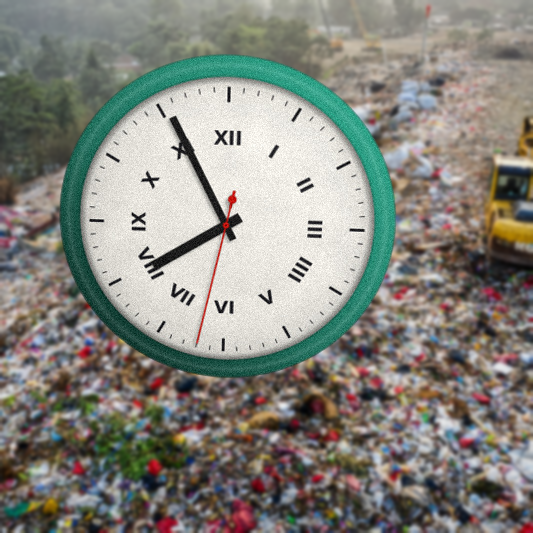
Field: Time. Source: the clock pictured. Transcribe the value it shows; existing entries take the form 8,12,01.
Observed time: 7,55,32
